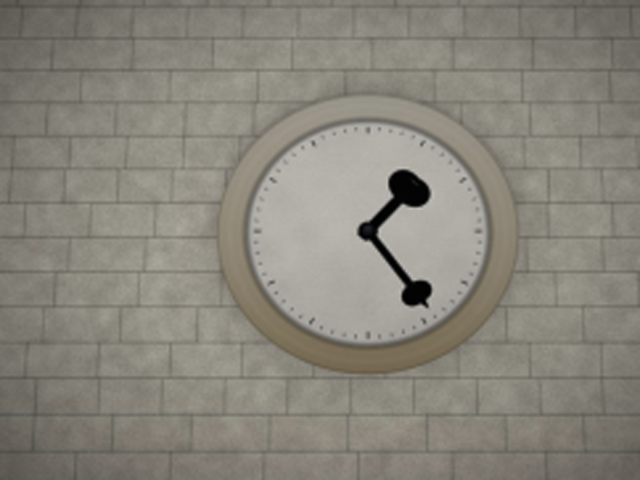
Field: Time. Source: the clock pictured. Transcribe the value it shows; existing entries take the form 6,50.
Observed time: 1,24
